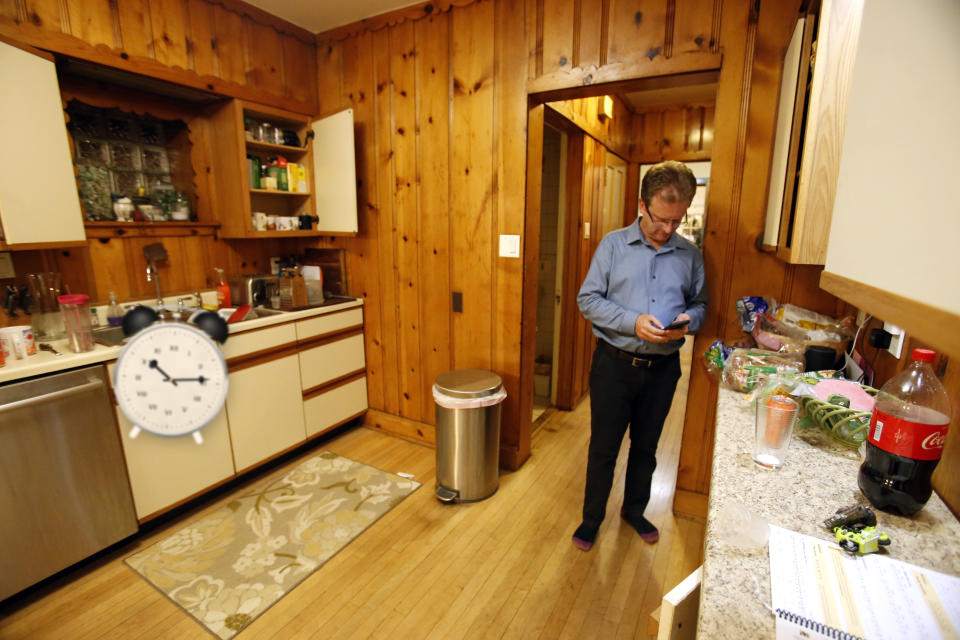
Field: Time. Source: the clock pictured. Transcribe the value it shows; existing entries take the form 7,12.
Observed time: 10,14
